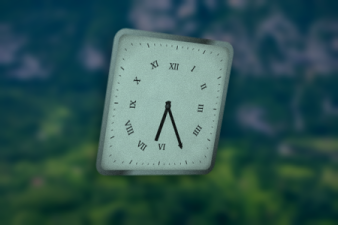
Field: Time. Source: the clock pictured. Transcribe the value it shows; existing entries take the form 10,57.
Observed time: 6,25
